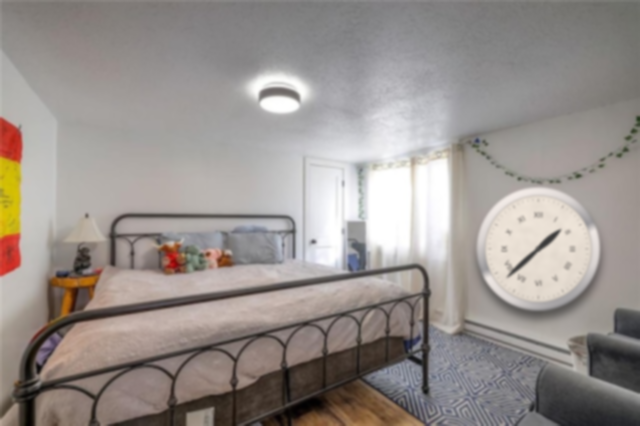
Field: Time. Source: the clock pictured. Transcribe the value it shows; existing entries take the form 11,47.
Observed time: 1,38
